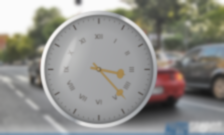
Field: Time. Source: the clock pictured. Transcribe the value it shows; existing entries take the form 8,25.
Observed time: 3,23
